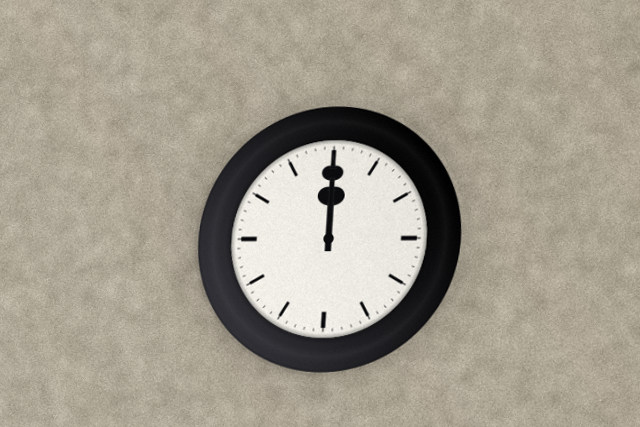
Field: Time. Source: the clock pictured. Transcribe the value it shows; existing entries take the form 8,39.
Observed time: 12,00
